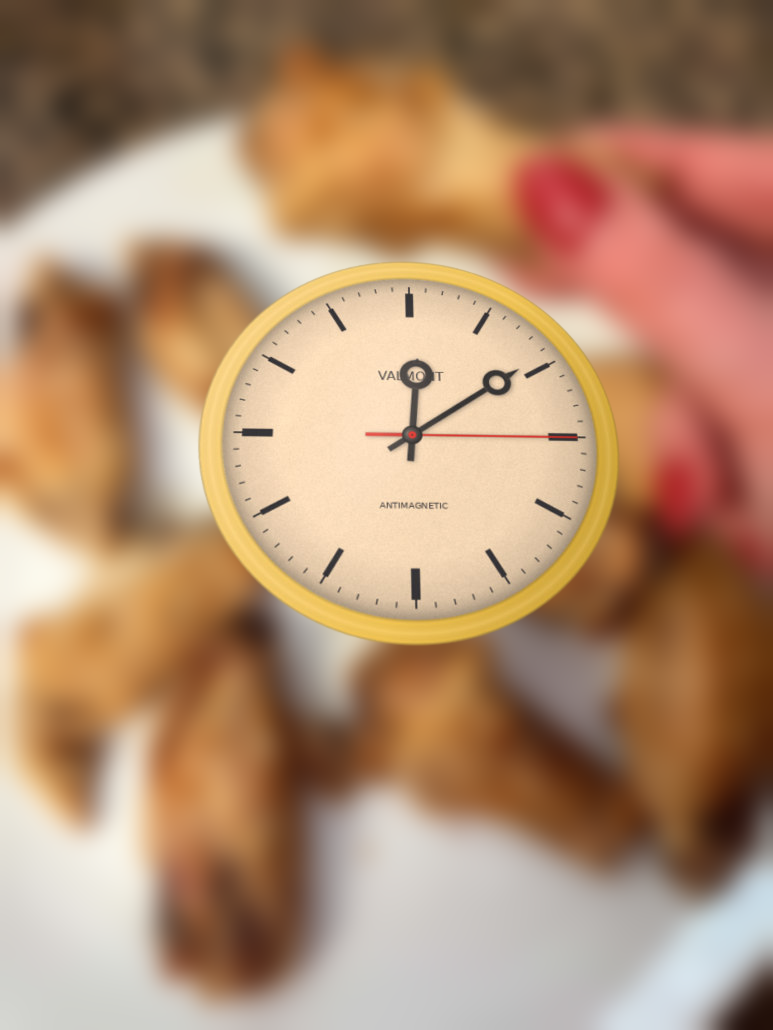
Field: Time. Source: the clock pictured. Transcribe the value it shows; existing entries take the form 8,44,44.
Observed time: 12,09,15
